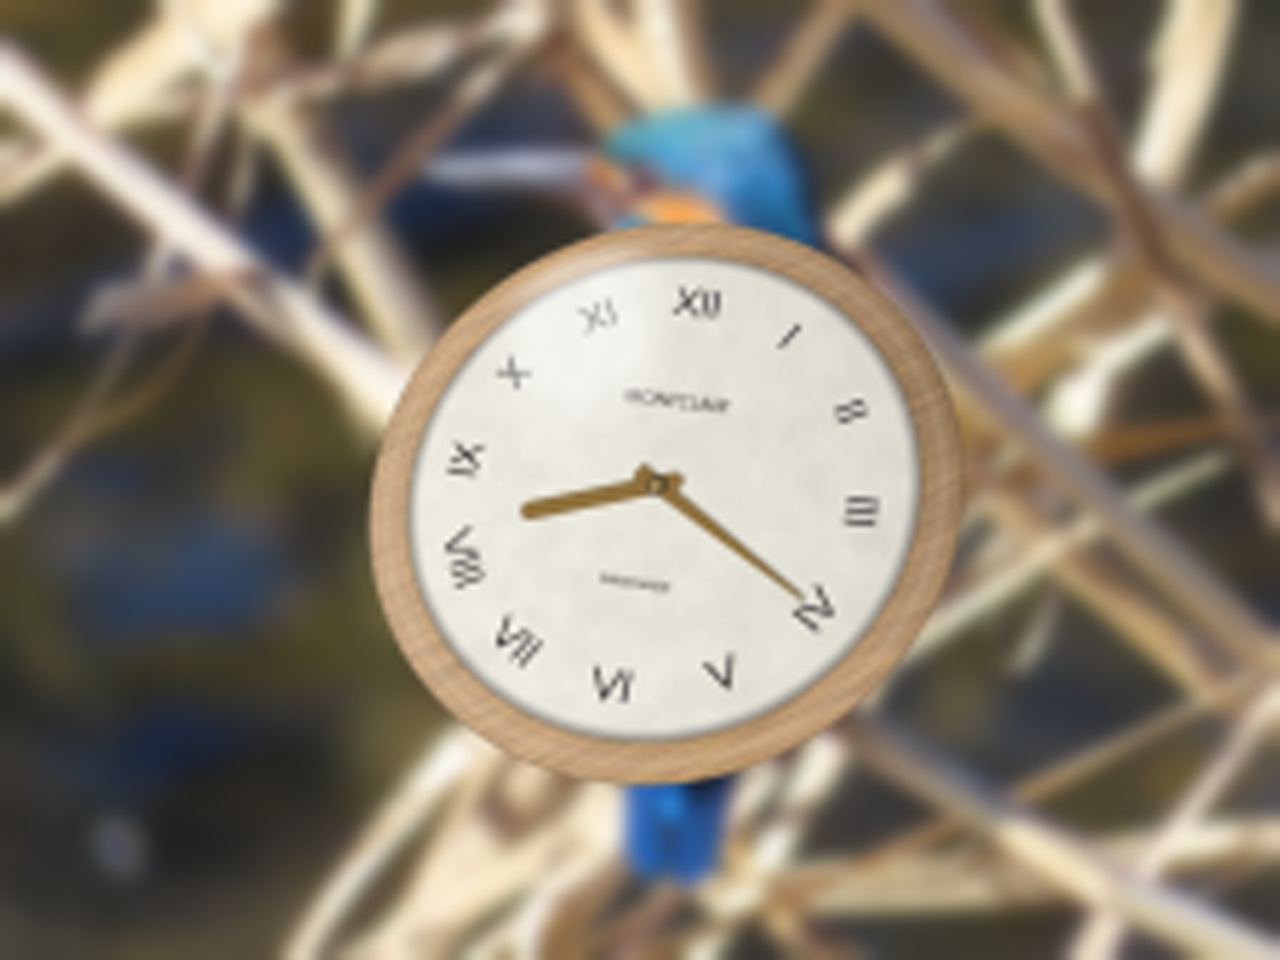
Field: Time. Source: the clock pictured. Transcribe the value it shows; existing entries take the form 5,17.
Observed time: 8,20
